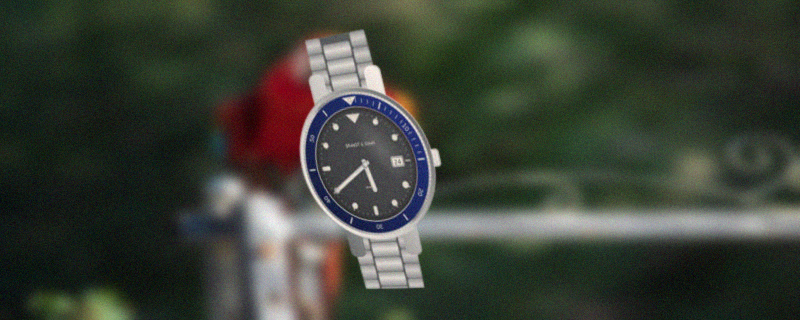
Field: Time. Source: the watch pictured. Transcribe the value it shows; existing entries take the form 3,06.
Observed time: 5,40
